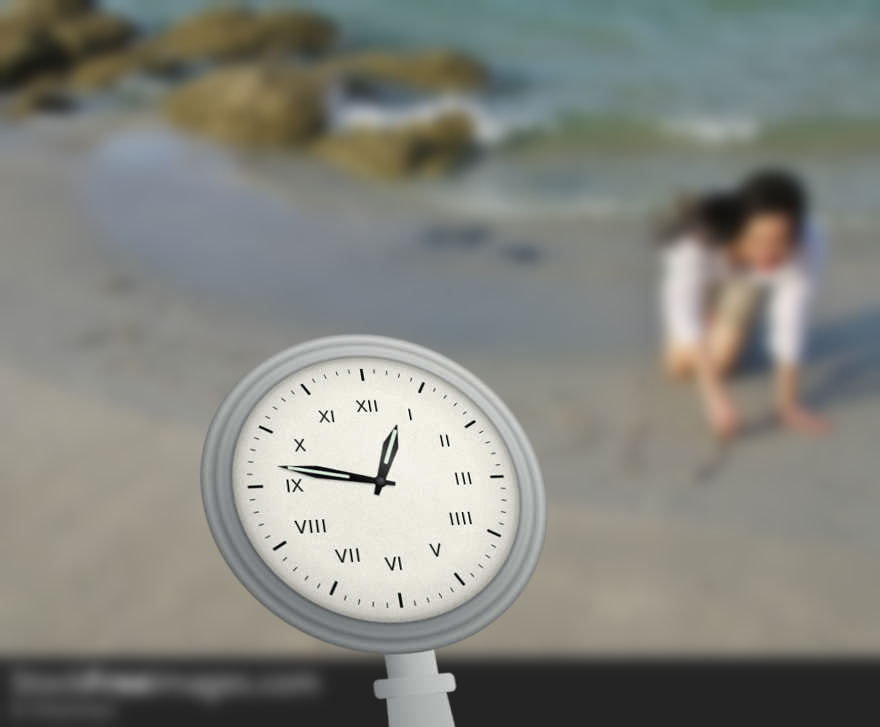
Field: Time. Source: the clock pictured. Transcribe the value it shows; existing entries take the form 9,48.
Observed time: 12,47
